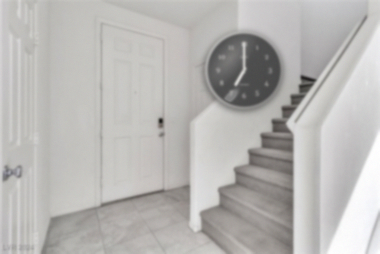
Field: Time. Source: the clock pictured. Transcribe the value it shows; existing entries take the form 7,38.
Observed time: 7,00
